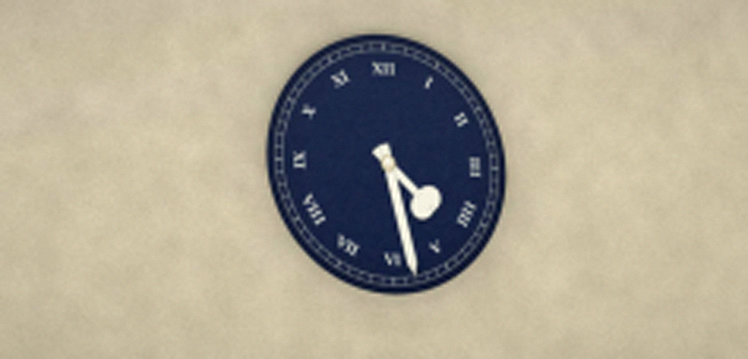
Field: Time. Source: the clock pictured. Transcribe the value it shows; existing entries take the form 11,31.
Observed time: 4,28
